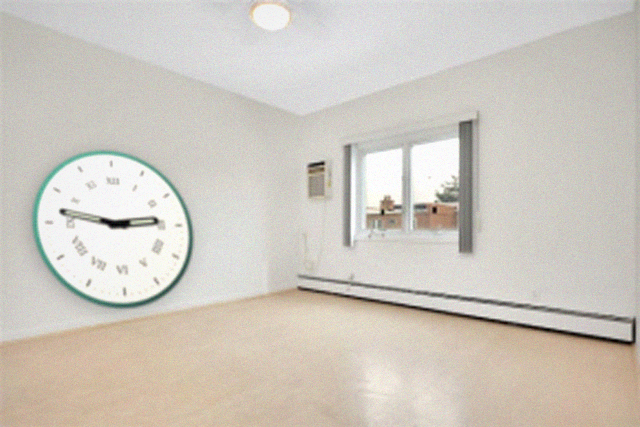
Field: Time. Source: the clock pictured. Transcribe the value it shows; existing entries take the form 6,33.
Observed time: 2,47
